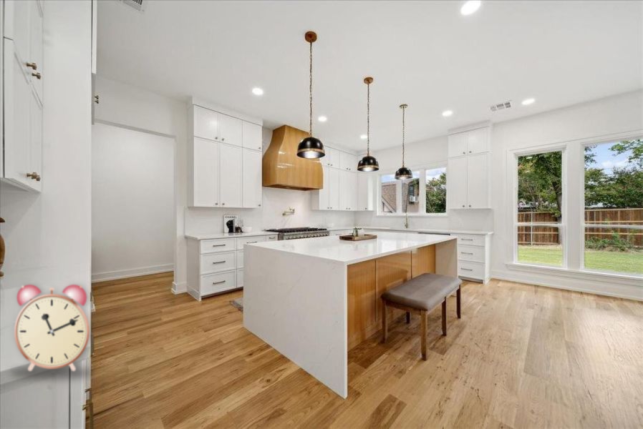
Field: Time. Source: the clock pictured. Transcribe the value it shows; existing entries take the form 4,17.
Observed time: 11,11
